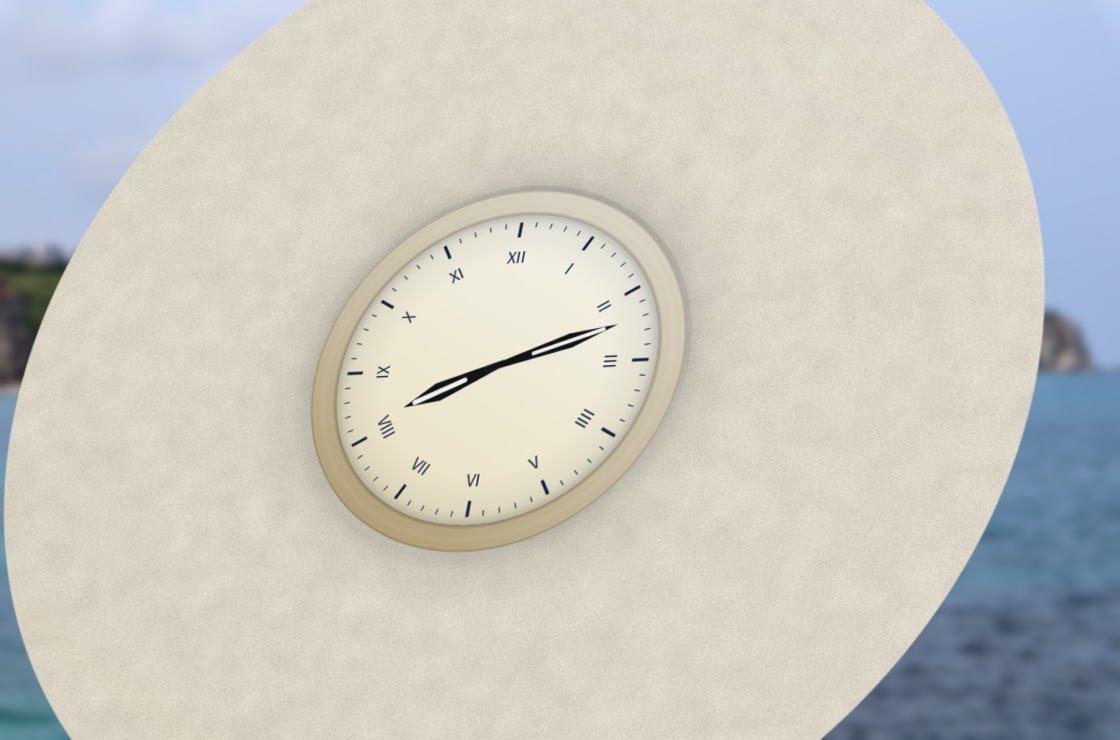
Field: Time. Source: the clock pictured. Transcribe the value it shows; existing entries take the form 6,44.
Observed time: 8,12
